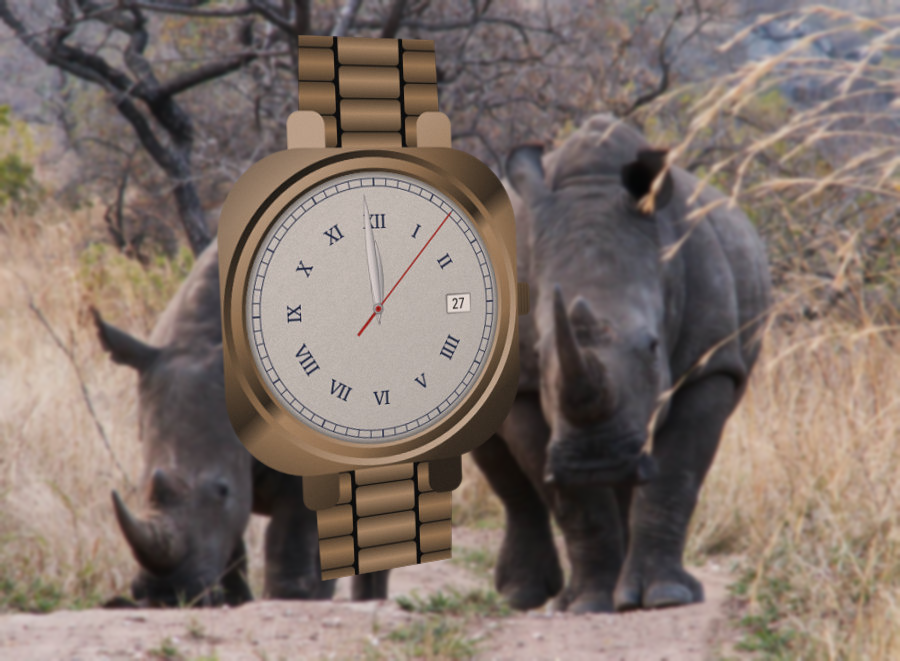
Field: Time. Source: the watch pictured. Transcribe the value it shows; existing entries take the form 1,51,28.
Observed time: 11,59,07
